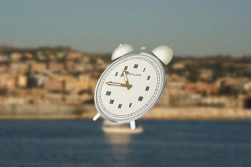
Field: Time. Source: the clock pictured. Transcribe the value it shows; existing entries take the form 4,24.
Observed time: 10,45
